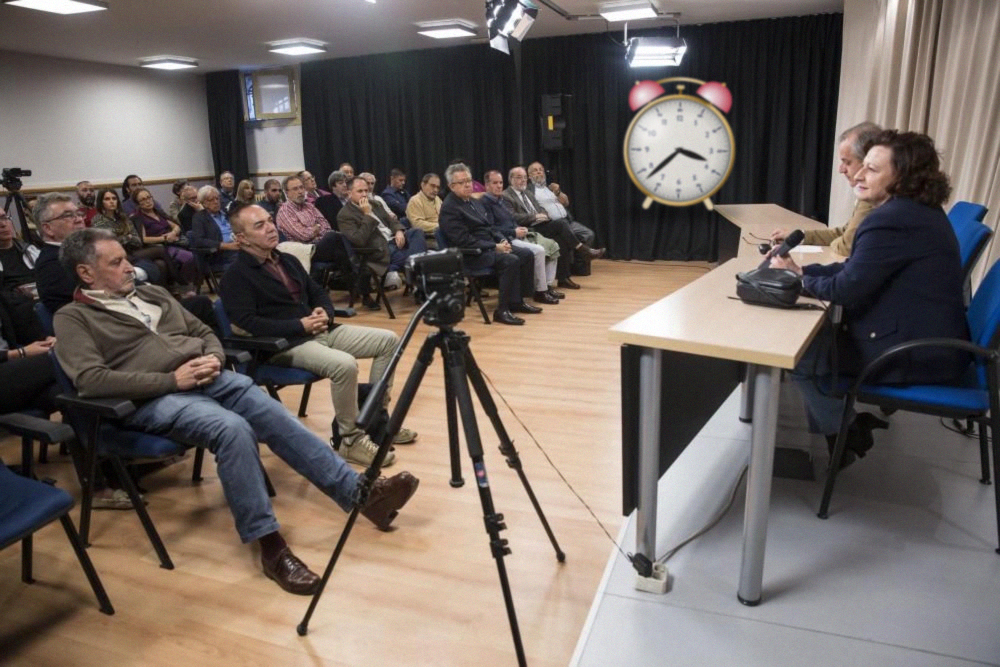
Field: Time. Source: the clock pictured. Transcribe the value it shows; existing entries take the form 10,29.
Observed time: 3,38
